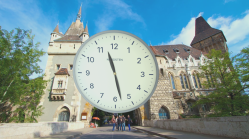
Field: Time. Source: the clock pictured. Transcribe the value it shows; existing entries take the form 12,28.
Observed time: 11,28
